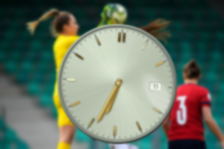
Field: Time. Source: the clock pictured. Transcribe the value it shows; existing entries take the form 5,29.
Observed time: 6,34
